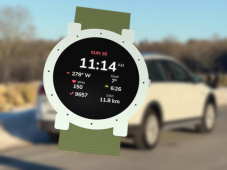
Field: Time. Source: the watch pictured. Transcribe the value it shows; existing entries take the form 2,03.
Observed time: 11,14
